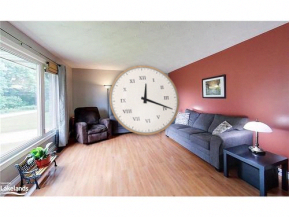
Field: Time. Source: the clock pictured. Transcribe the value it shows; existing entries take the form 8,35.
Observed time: 12,19
